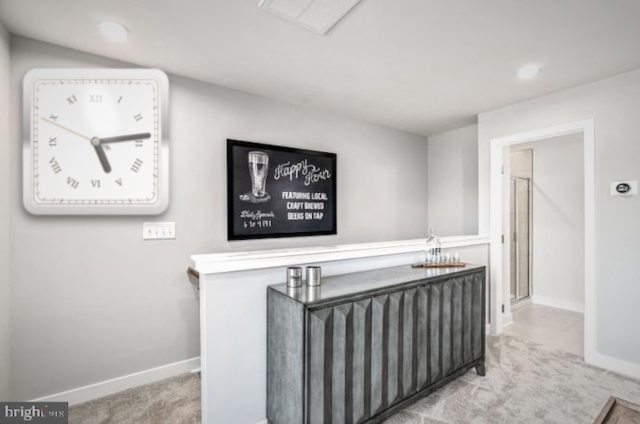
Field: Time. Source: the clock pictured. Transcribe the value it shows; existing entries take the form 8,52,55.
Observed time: 5,13,49
